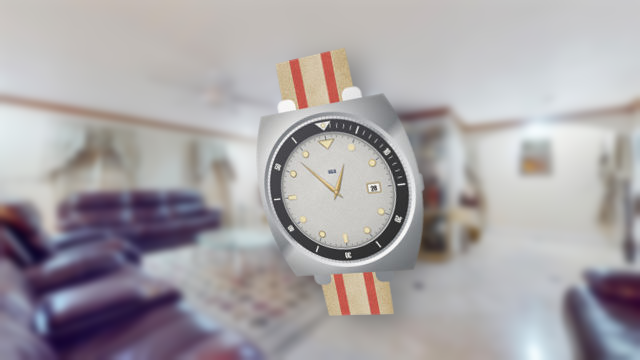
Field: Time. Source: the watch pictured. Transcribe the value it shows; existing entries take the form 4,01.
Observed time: 12,53
